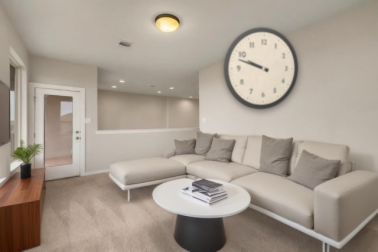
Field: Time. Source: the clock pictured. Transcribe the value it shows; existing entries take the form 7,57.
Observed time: 9,48
